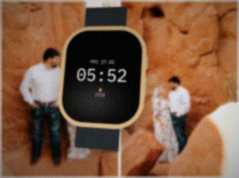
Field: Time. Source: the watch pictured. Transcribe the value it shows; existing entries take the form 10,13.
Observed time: 5,52
